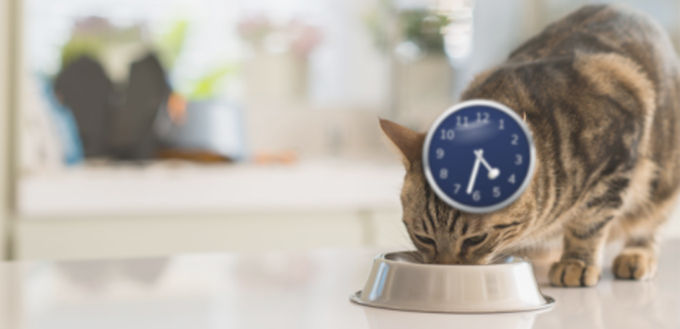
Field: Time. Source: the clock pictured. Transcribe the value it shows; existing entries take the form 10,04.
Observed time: 4,32
